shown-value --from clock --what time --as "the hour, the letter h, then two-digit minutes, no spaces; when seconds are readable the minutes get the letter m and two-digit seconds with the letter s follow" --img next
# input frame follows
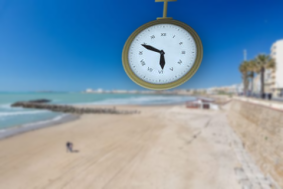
5h49
